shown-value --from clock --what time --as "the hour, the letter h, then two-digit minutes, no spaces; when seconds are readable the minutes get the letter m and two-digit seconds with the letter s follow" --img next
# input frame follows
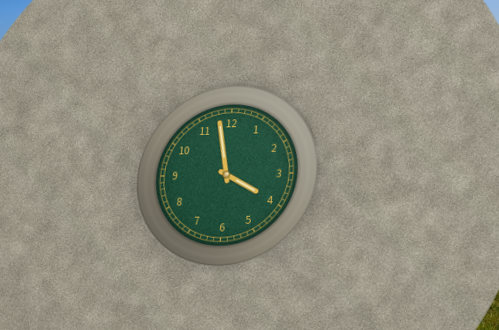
3h58
